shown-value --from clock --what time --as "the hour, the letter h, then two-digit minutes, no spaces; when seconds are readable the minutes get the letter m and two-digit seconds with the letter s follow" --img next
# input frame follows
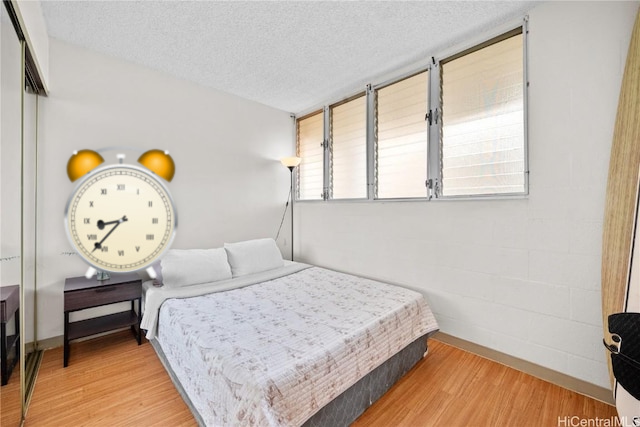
8h37
